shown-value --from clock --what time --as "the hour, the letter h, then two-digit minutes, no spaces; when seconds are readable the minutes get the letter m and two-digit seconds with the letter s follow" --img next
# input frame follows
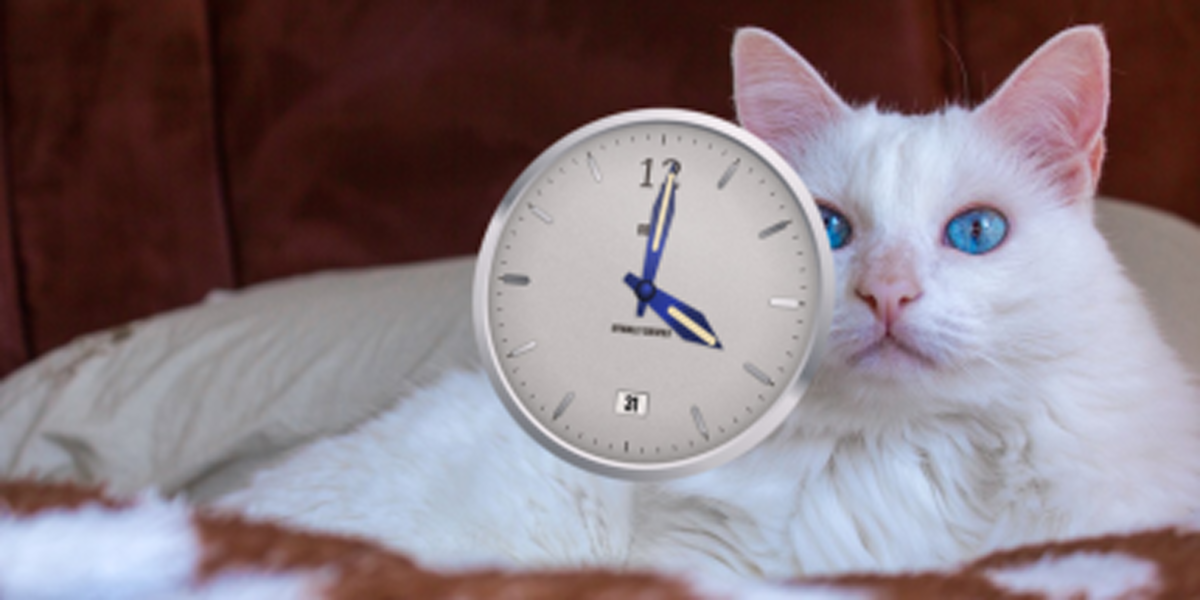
4h01
